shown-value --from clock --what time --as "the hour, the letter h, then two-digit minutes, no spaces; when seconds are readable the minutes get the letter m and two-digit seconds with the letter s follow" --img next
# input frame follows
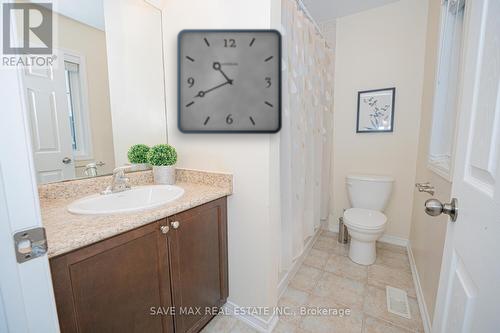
10h41
